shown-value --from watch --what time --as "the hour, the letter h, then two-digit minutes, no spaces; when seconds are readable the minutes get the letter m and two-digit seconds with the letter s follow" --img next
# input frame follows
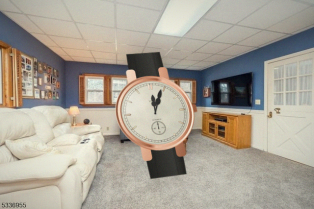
12h04
